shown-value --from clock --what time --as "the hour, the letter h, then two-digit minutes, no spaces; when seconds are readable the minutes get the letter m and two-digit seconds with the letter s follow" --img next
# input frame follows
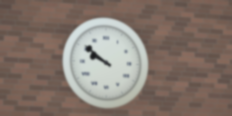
9h51
